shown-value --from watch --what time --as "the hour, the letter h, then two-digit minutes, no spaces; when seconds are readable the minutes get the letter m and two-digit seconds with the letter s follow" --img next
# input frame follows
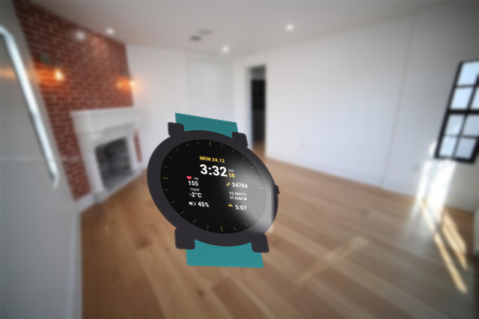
3h32
